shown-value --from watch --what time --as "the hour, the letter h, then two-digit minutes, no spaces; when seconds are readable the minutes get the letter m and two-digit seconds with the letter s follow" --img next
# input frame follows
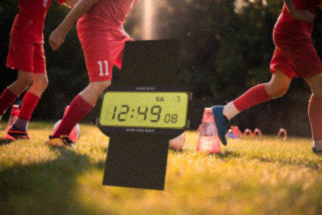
12h49
